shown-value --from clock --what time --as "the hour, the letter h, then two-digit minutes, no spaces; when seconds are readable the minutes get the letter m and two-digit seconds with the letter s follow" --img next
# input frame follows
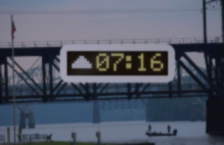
7h16
